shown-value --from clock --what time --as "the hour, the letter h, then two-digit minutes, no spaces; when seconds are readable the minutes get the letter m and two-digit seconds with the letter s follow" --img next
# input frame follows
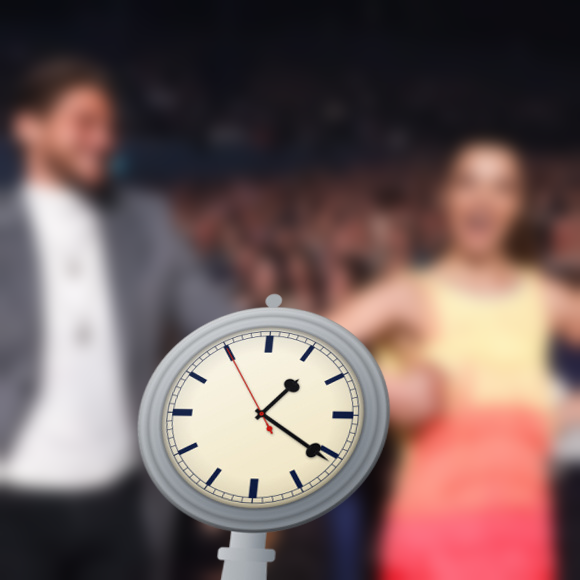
1h20m55s
